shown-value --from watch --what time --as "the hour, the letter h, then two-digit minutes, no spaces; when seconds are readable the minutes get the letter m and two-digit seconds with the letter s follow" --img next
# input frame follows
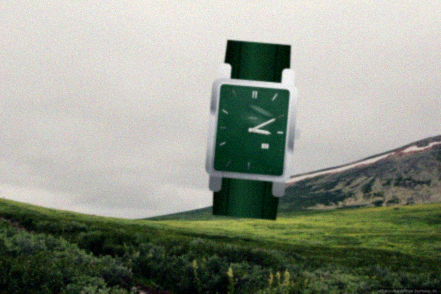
3h10
